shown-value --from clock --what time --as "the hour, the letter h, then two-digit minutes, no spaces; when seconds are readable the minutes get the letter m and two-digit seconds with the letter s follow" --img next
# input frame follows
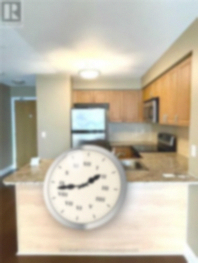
1h43
